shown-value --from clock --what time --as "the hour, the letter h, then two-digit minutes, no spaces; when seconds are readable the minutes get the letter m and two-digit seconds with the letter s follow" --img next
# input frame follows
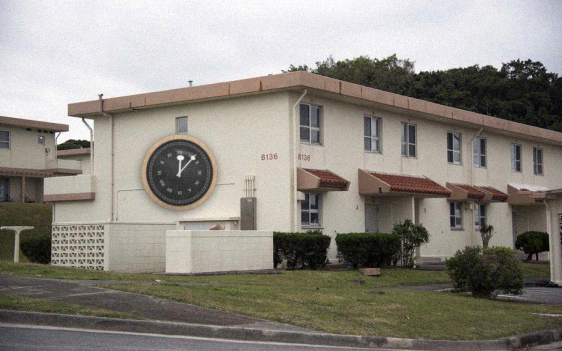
12h07
